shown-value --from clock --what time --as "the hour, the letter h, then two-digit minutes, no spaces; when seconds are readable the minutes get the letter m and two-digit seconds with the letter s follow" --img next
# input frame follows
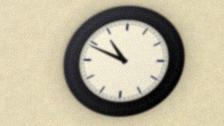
10h49
